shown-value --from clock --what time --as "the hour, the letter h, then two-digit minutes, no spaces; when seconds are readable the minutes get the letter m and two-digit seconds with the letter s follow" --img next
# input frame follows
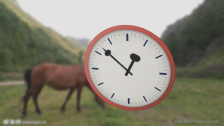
12h52
